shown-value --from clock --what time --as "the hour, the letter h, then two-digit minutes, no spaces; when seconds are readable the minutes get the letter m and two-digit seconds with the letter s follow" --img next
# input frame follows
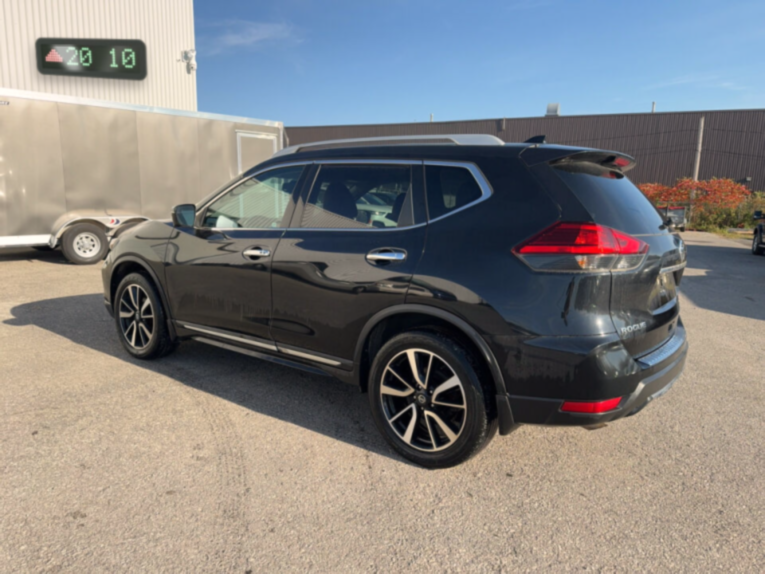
20h10
